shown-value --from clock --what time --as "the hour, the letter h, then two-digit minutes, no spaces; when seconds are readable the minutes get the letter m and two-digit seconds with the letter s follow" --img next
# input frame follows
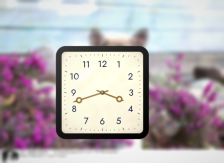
3h42
